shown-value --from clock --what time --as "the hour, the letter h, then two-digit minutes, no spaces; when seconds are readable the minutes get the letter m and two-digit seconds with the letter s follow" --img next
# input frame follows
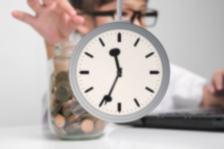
11h34
